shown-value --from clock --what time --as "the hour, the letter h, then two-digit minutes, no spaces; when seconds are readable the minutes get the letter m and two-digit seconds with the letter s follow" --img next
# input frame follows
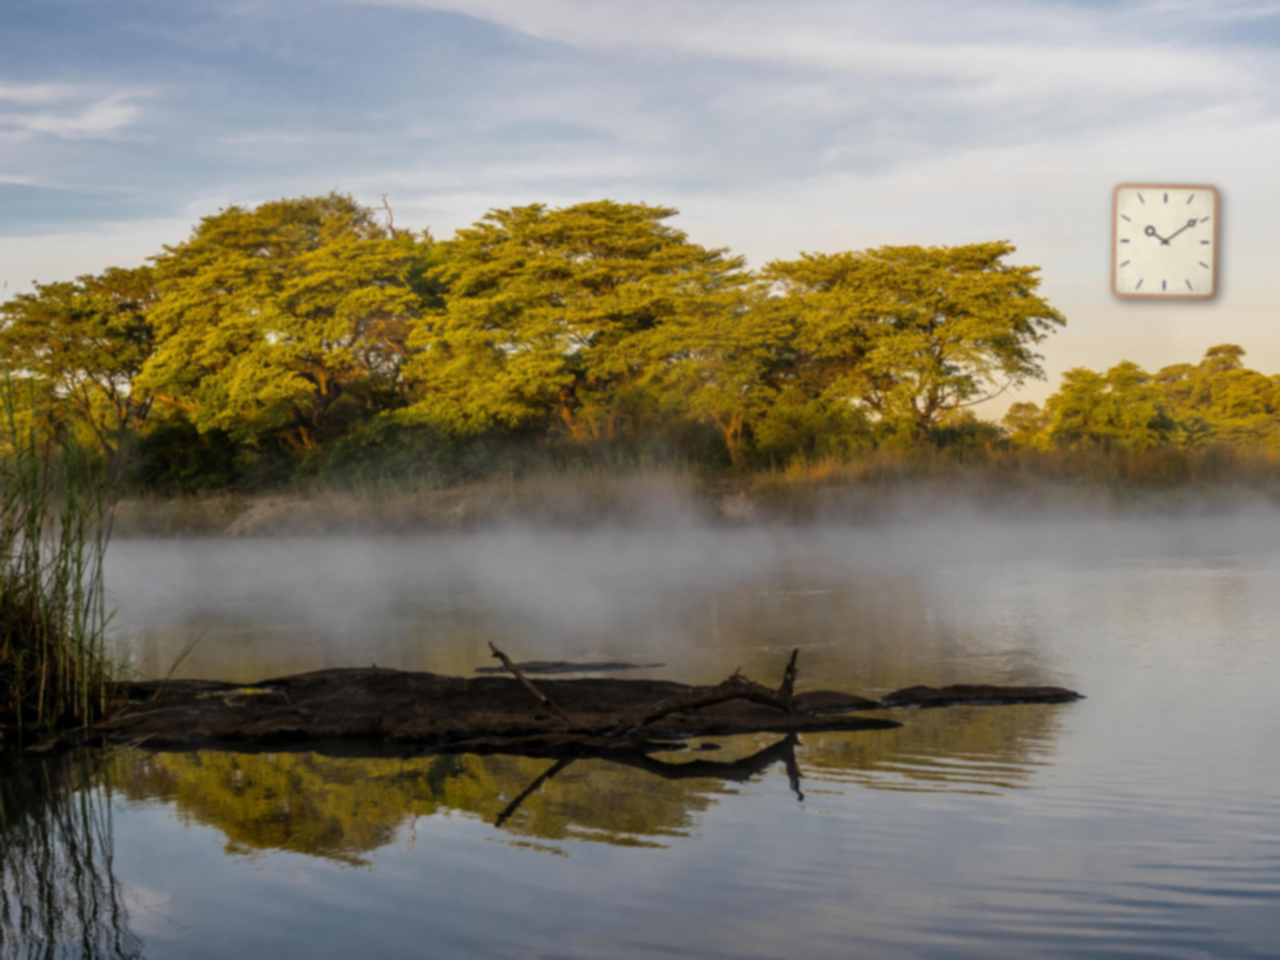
10h09
